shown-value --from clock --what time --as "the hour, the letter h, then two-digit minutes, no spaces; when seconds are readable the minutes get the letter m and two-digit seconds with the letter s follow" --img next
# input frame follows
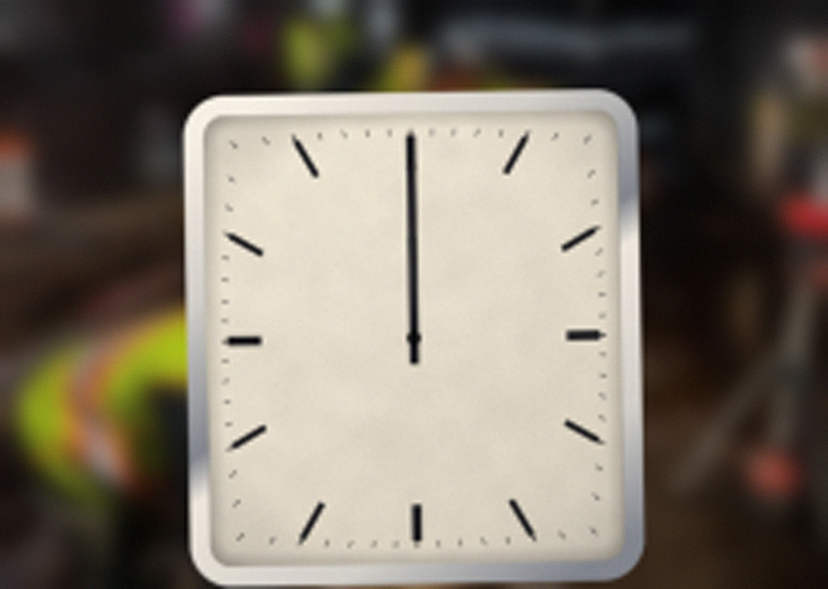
12h00
